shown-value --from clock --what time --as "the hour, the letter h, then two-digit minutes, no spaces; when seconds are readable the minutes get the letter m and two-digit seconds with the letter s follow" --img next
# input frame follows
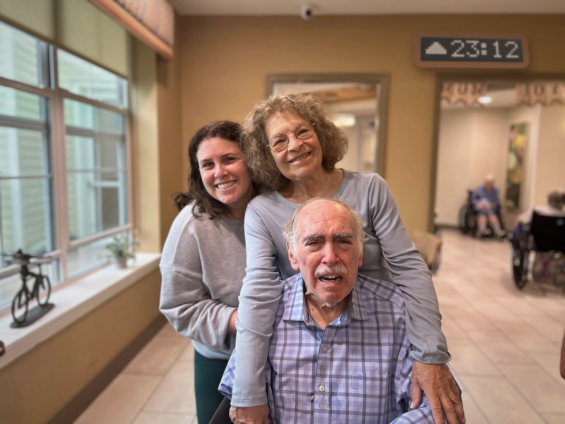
23h12
